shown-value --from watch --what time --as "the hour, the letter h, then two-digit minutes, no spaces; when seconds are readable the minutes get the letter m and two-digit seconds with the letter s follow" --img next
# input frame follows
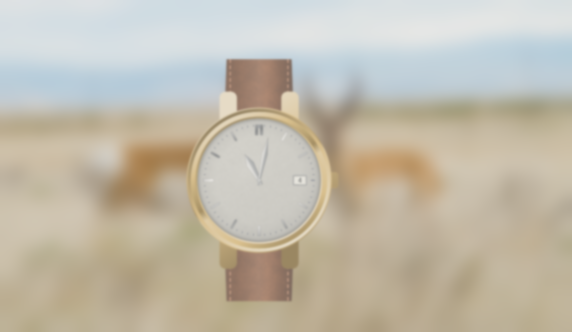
11h02
